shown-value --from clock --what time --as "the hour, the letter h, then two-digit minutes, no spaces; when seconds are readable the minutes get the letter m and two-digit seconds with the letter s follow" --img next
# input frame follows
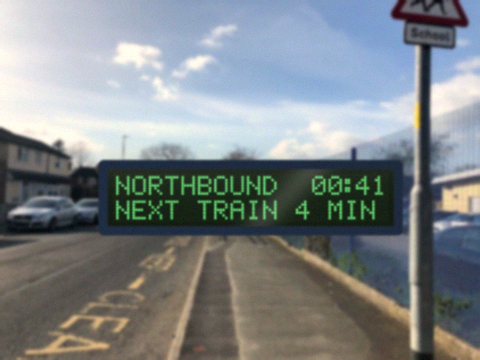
0h41
